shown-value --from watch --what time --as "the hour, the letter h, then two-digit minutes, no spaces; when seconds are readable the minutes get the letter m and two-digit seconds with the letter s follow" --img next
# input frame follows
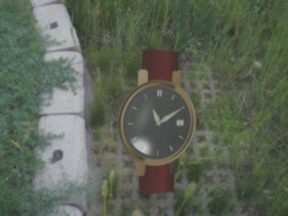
11h10
